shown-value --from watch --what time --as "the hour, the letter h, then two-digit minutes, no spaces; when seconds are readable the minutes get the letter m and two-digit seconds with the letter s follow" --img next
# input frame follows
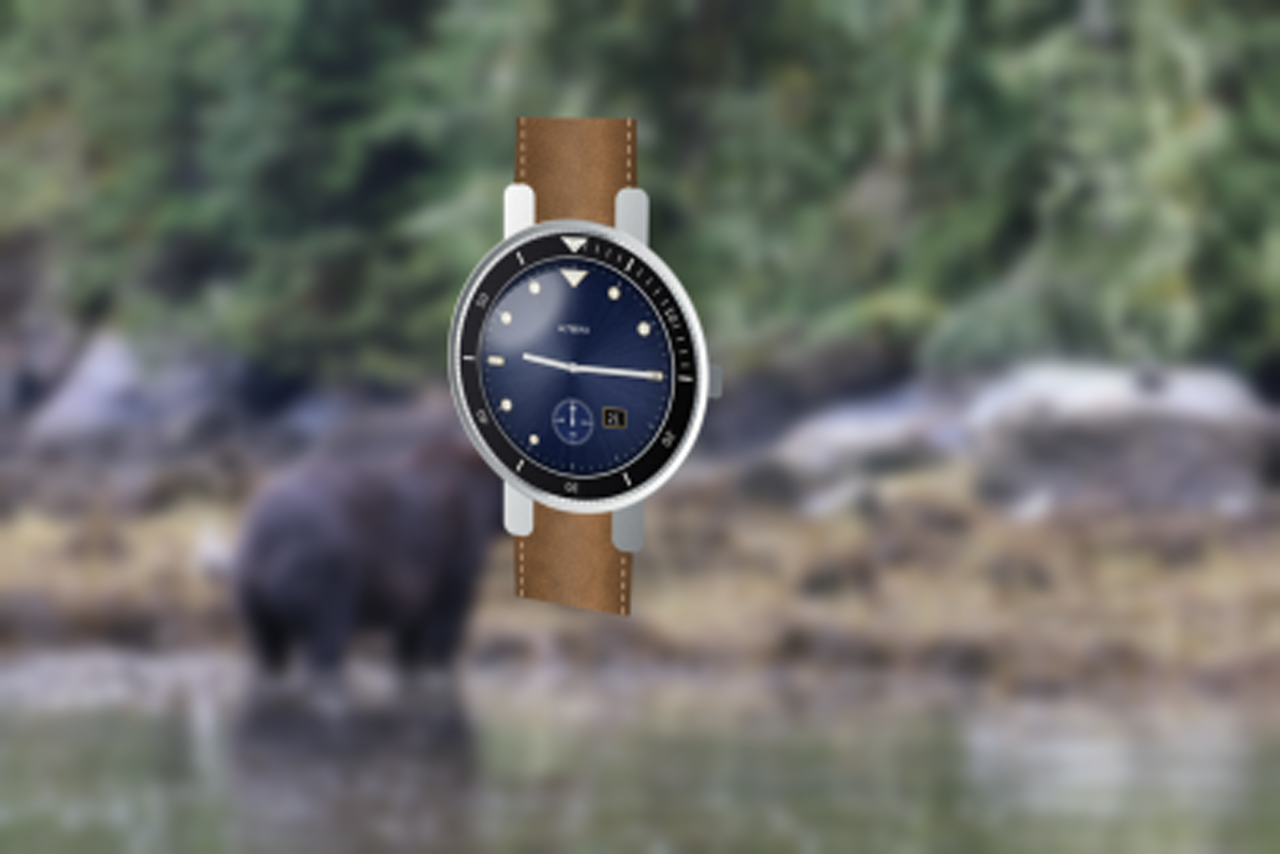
9h15
